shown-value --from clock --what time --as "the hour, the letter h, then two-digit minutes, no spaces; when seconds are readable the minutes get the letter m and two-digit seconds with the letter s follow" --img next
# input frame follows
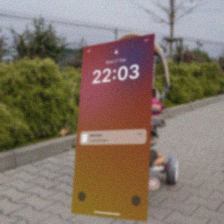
22h03
